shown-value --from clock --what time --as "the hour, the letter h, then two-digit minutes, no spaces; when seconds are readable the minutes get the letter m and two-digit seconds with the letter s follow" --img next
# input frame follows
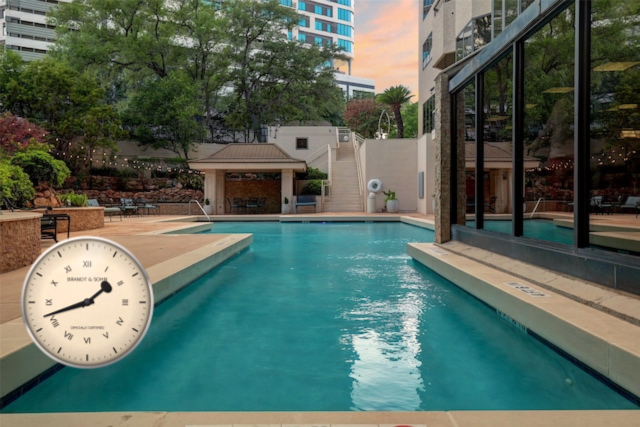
1h42
